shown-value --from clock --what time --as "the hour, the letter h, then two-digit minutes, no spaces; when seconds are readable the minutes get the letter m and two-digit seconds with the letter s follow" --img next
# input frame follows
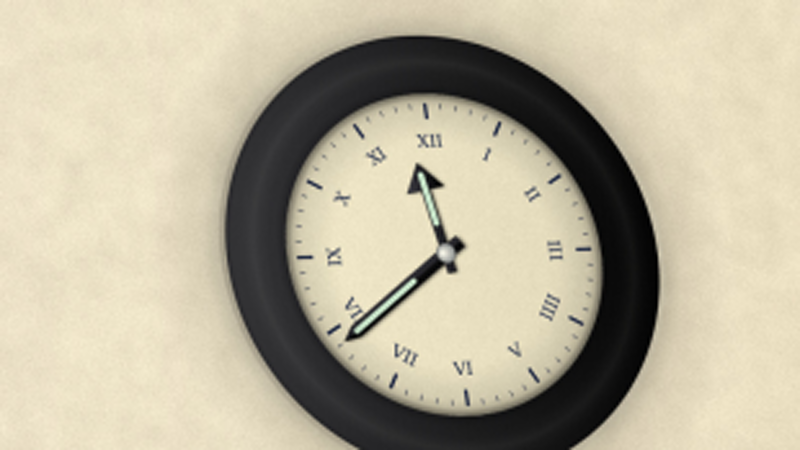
11h39
